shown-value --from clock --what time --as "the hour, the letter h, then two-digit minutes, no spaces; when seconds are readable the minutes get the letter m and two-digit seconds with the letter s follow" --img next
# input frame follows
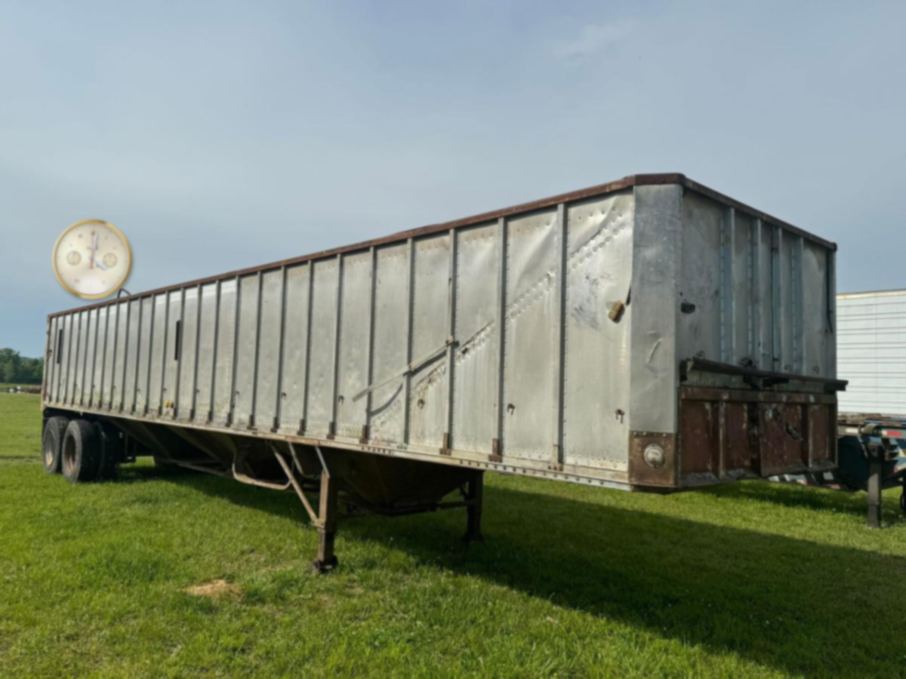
4h01
